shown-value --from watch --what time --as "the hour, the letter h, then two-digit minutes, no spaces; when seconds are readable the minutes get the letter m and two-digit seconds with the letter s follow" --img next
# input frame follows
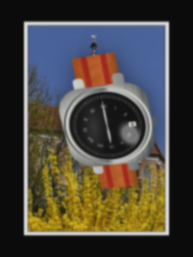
6h00
